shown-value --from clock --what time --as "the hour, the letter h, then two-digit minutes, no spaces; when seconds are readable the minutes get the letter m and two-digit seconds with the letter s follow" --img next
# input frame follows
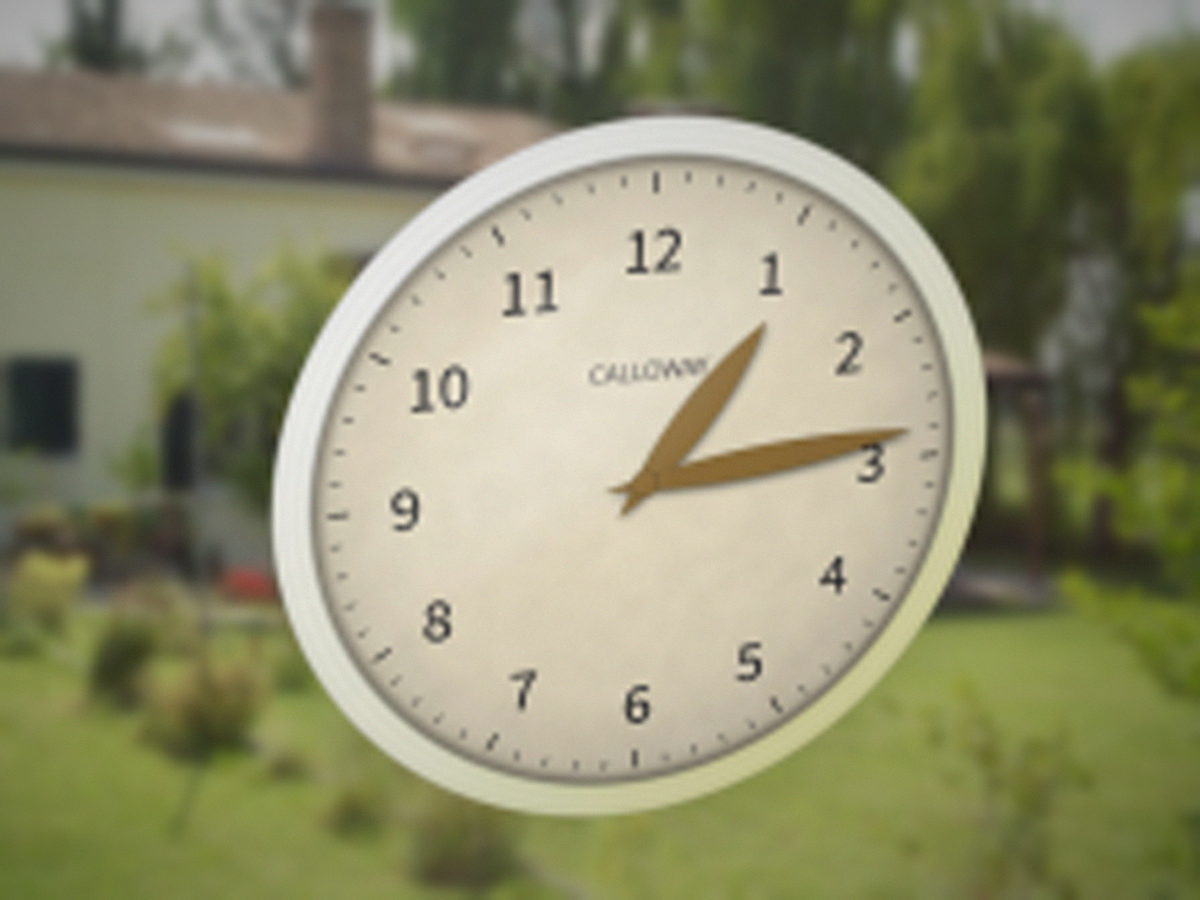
1h14
